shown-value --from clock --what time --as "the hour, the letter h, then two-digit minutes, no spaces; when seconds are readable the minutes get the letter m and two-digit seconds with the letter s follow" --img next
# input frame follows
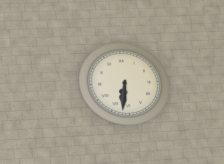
6h32
